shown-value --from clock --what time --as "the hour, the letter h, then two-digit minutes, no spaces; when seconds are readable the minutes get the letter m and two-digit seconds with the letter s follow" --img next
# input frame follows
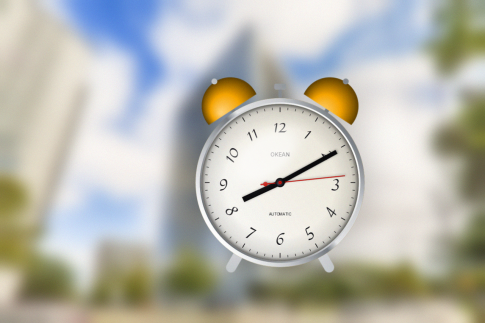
8h10m14s
